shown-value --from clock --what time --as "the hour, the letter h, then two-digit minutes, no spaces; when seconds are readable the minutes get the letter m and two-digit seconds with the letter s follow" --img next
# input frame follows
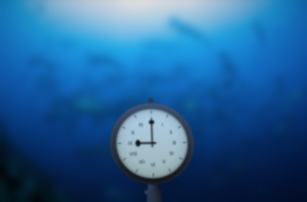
9h00
